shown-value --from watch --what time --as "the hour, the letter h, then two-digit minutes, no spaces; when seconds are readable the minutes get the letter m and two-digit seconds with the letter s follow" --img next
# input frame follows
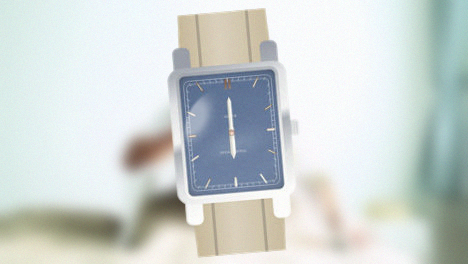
6h00
